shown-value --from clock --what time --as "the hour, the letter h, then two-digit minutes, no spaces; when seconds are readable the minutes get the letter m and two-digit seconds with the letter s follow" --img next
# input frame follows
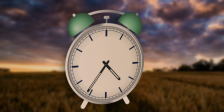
4h36
